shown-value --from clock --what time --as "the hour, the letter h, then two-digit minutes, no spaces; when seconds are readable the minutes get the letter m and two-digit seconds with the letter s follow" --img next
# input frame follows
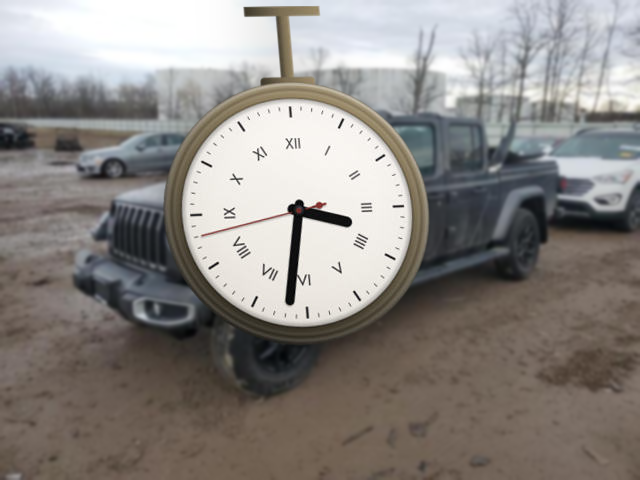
3h31m43s
